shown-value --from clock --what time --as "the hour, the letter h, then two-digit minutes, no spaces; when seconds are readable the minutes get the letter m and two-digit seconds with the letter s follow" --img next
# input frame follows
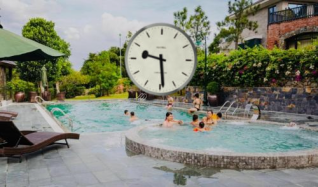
9h29
